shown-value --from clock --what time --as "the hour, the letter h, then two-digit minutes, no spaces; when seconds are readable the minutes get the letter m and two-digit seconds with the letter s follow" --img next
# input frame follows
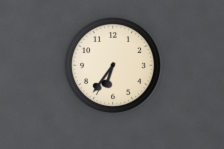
6h36
